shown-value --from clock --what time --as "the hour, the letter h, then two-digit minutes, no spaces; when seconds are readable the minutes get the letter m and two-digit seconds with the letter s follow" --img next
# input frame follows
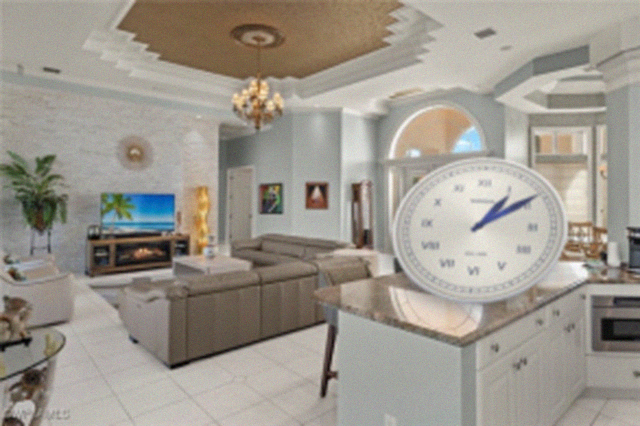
1h09
